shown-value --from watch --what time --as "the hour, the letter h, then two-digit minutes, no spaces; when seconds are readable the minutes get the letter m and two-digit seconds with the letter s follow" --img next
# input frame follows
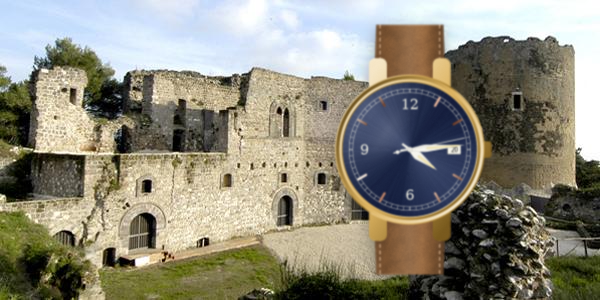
4h14m13s
